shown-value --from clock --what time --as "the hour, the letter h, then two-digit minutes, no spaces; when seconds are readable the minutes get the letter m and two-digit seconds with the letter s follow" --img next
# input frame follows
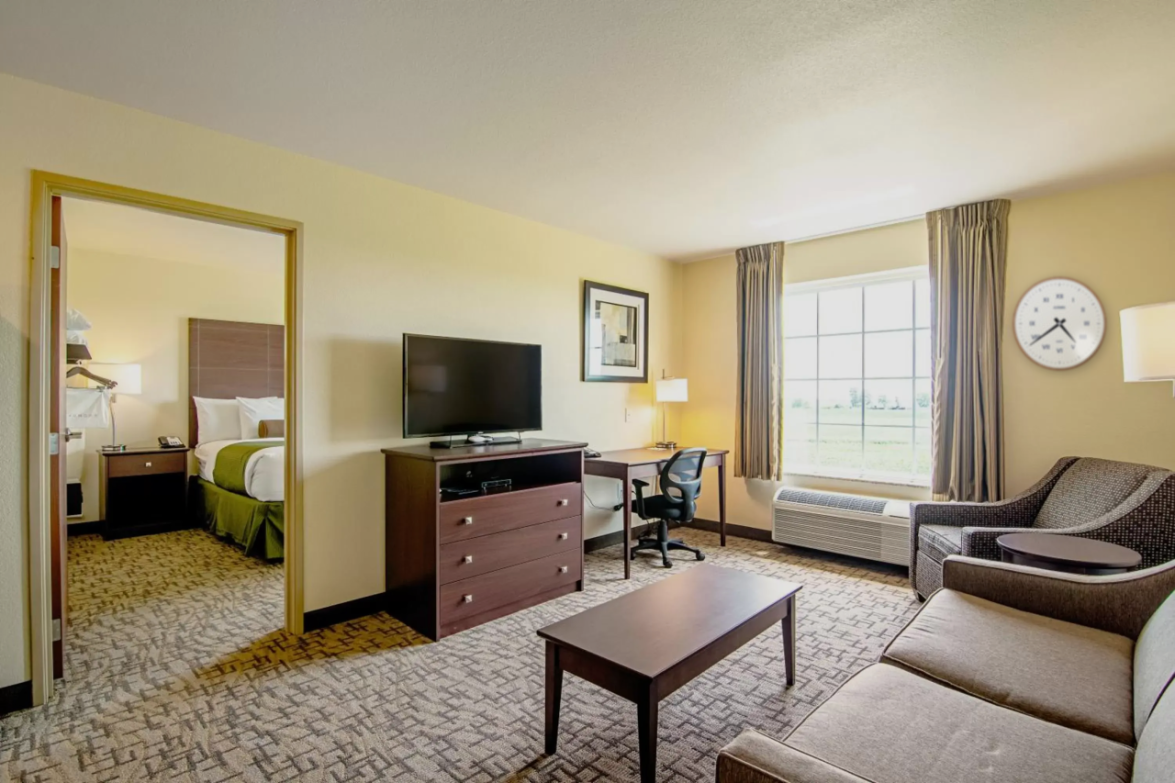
4h39
